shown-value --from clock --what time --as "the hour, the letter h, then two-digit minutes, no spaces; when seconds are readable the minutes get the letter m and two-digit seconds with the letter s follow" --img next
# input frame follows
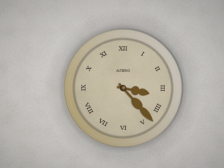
3h23
